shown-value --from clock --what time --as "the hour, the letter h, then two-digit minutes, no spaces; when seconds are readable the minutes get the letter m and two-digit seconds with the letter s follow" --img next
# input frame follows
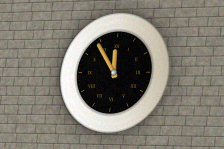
11h54
